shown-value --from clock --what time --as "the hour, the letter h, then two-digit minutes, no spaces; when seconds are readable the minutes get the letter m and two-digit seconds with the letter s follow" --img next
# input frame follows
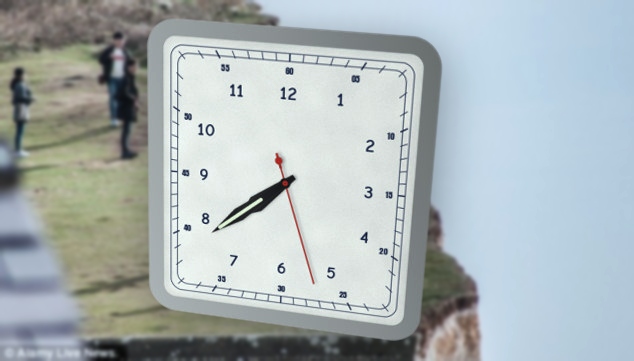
7h38m27s
